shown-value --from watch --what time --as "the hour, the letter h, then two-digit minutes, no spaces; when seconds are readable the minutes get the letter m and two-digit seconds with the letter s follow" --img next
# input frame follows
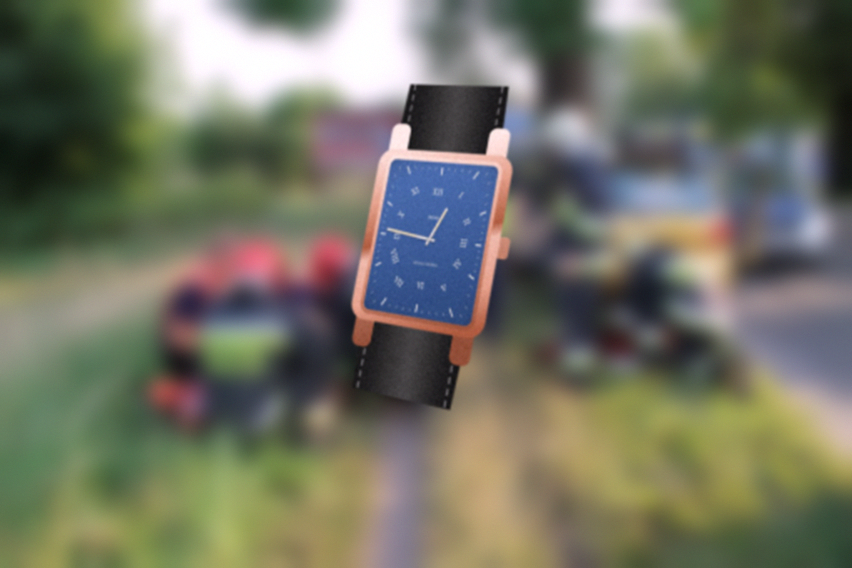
12h46
